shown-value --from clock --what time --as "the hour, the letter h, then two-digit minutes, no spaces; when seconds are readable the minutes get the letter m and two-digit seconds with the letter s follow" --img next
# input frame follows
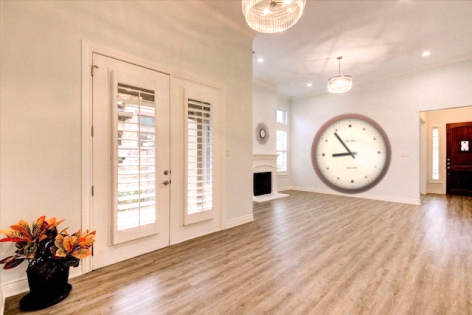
8h54
